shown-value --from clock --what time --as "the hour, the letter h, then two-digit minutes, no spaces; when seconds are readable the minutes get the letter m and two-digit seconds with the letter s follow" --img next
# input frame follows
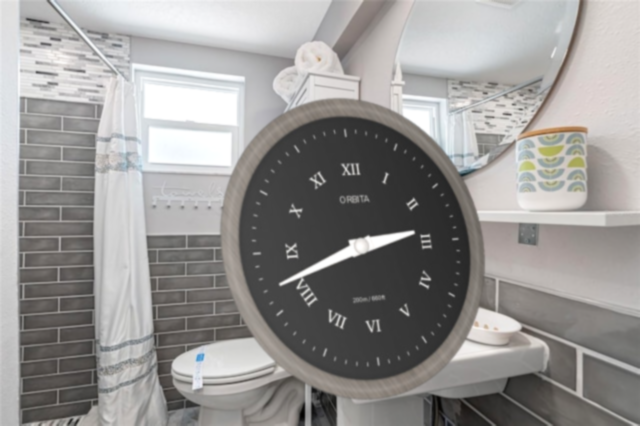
2h42
